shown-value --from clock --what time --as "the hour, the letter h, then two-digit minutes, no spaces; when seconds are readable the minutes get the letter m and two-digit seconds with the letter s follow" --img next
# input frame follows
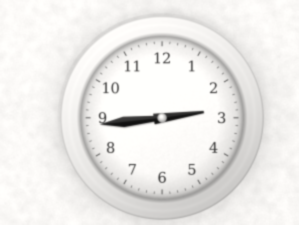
2h44
